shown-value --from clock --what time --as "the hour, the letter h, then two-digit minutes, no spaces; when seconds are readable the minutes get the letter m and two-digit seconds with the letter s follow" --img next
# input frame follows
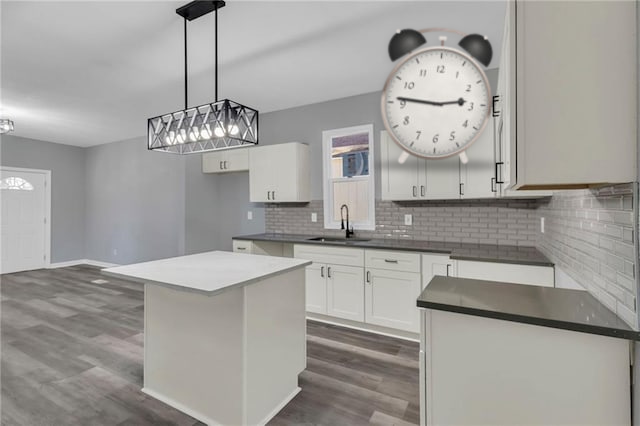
2h46
